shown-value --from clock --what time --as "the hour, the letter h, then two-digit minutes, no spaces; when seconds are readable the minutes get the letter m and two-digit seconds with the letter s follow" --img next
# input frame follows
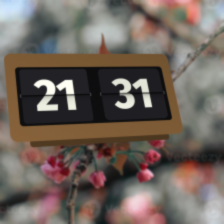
21h31
